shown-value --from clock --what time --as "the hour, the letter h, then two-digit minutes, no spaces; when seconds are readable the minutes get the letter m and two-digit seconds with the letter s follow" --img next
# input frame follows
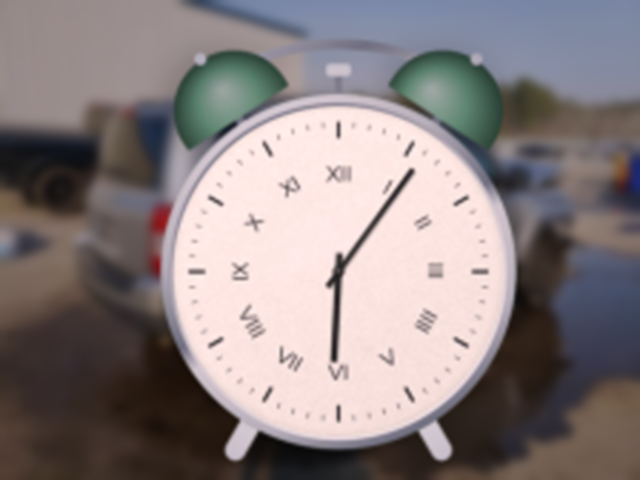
6h06
